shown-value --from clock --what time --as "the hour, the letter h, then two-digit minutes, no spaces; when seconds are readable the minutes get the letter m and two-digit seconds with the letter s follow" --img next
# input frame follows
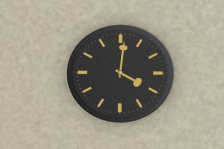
4h01
